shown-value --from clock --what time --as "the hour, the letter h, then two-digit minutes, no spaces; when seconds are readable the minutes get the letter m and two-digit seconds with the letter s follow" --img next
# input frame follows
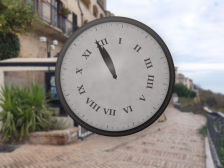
11h59
